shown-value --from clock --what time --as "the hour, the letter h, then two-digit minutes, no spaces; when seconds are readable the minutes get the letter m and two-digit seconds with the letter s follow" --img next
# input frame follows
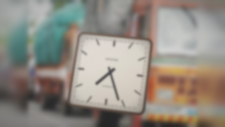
7h26
